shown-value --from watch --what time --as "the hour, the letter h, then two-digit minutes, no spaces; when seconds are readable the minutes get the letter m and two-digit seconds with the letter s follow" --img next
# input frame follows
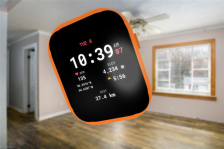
10h39
